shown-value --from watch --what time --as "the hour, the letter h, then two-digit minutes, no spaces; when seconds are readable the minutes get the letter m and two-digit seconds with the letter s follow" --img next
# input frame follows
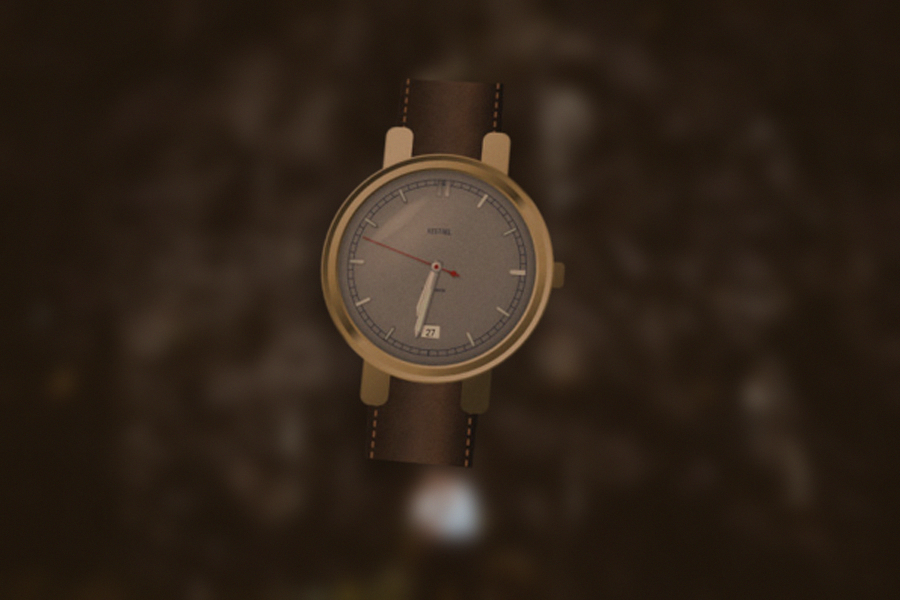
6h31m48s
